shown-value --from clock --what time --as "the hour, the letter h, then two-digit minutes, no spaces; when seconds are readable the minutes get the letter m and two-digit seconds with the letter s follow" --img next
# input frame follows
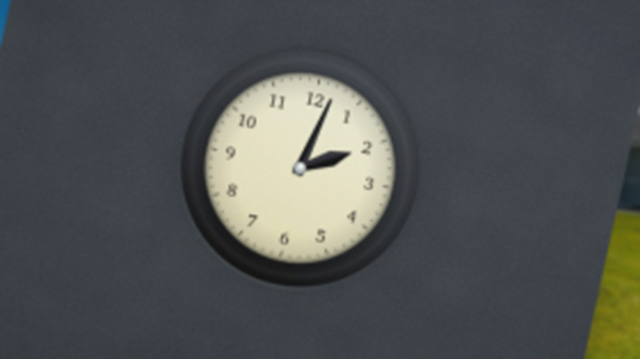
2h02
